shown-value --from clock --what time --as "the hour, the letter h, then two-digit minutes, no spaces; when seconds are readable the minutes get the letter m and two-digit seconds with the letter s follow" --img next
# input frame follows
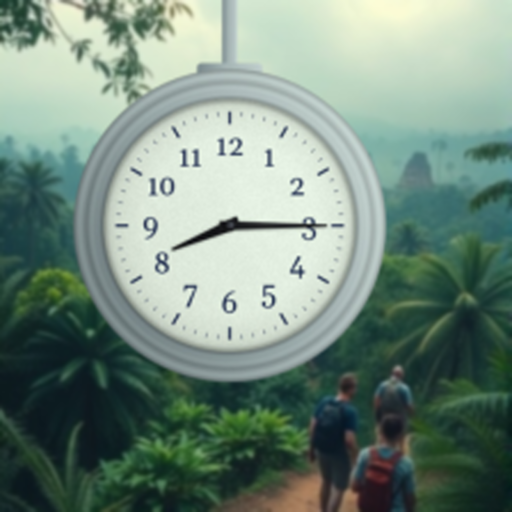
8h15
